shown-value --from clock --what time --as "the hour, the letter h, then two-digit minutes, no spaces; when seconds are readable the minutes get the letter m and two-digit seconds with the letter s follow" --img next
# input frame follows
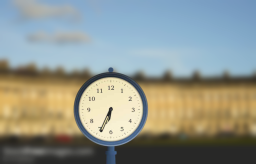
6h34
